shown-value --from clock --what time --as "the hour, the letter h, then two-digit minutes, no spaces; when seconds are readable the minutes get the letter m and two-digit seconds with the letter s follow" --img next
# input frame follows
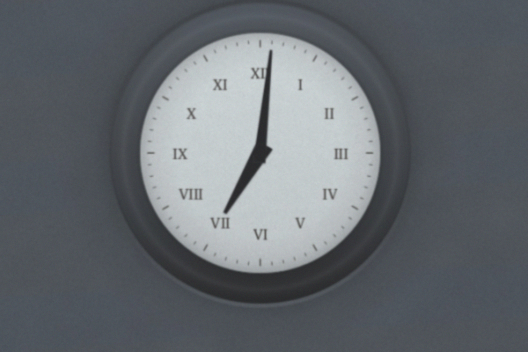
7h01
